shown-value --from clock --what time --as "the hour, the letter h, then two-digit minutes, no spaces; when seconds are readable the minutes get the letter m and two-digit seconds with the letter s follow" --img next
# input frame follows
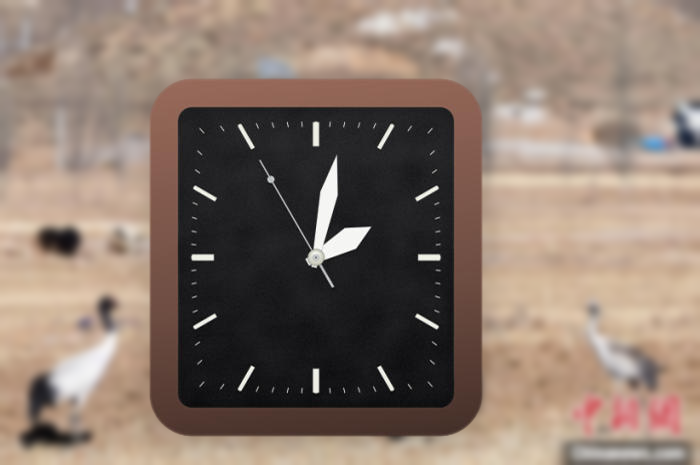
2h01m55s
